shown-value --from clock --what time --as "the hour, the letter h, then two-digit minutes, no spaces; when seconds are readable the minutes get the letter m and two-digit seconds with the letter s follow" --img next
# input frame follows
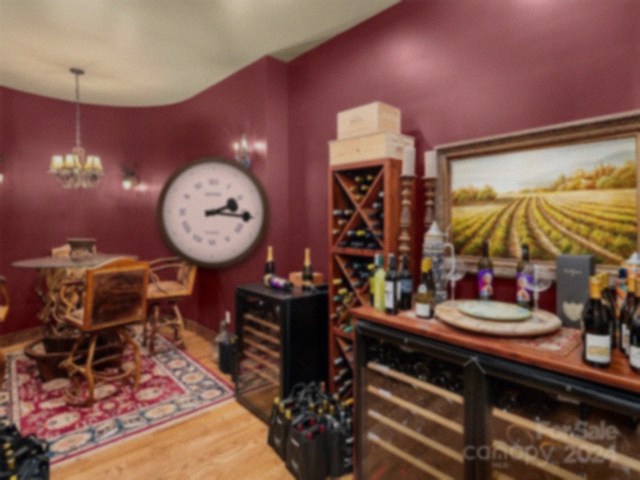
2h16
